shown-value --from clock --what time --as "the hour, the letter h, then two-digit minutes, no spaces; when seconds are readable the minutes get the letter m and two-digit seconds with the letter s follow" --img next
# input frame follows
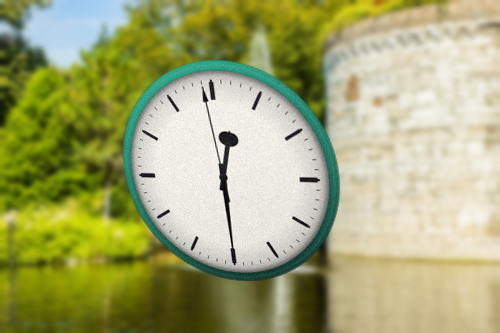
12h29m59s
